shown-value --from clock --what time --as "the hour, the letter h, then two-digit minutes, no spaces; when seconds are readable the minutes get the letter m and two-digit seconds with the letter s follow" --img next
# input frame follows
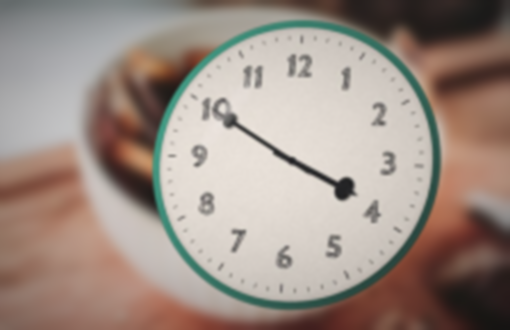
3h50
